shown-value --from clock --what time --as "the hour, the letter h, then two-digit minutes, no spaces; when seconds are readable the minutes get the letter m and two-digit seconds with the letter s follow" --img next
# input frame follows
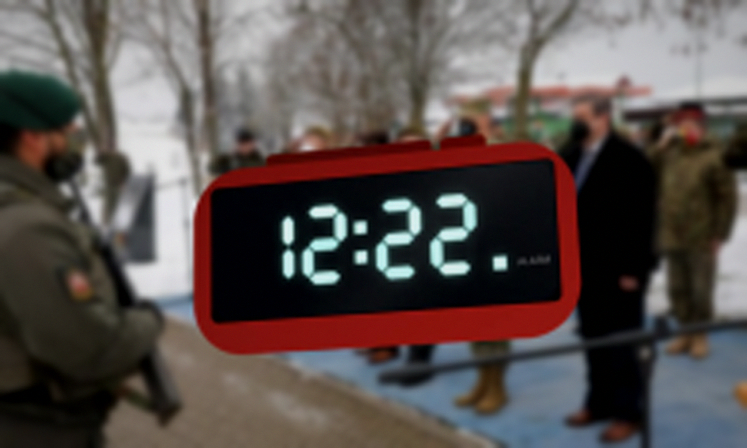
12h22
